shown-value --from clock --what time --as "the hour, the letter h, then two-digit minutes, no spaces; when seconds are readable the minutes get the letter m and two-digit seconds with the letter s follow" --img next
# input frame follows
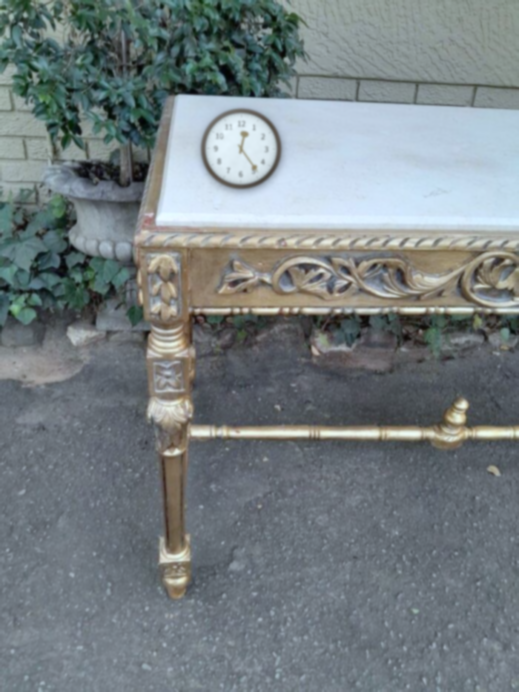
12h24
